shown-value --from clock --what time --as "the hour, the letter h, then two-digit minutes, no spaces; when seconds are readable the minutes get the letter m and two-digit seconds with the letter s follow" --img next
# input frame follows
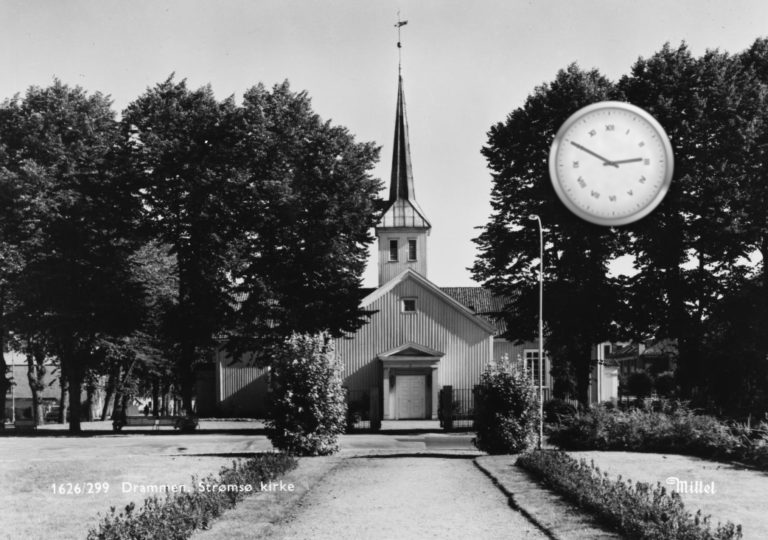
2h50
